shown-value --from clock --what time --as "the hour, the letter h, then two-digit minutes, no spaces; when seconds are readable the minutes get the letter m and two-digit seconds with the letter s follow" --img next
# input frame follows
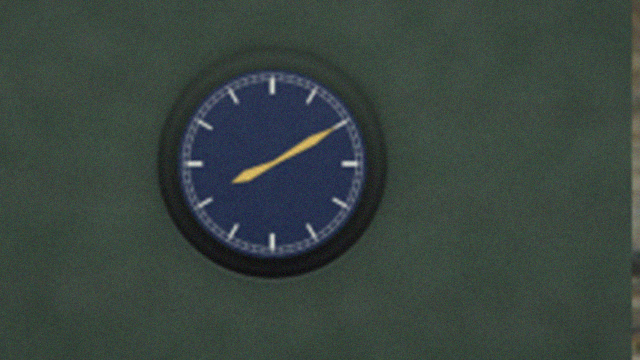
8h10
